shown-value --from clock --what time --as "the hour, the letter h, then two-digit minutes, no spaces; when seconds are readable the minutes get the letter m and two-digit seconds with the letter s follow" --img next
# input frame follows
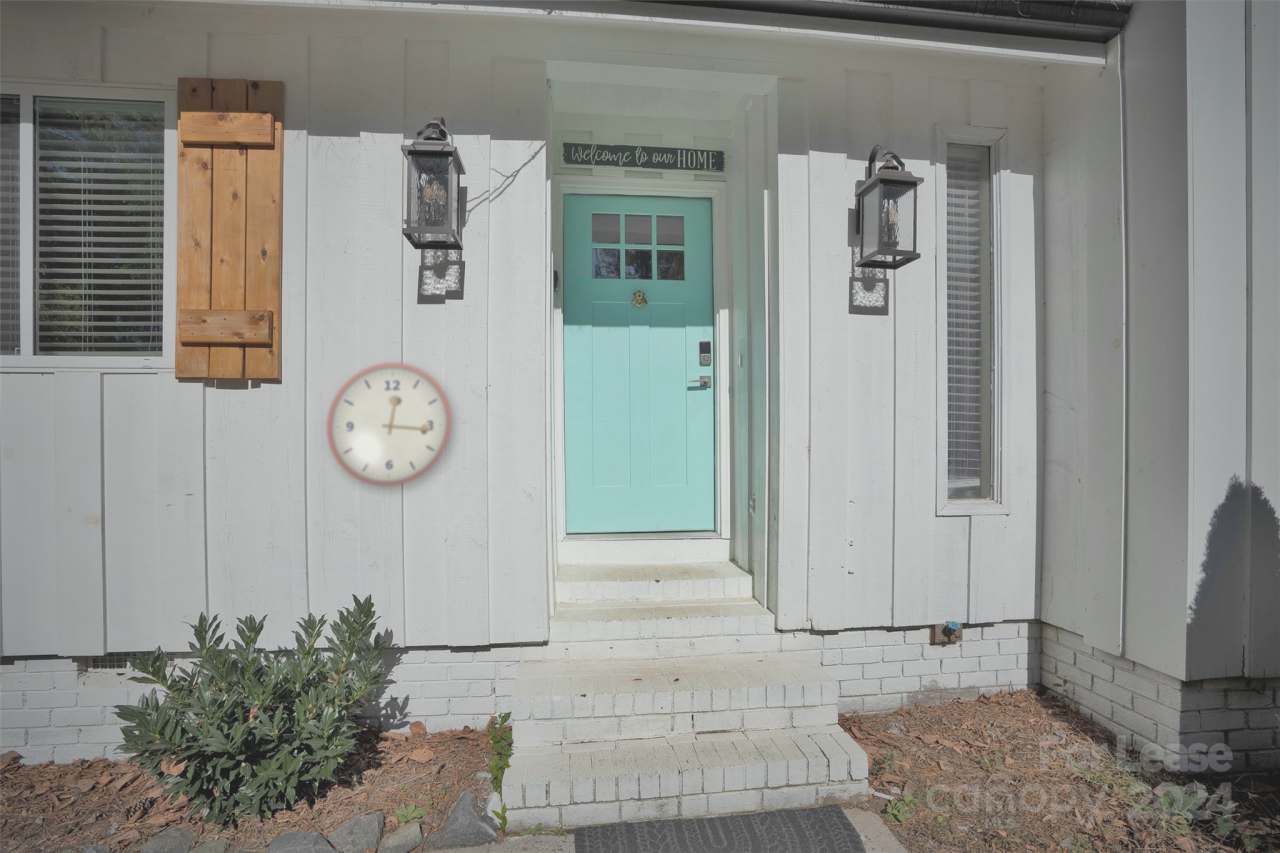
12h16
